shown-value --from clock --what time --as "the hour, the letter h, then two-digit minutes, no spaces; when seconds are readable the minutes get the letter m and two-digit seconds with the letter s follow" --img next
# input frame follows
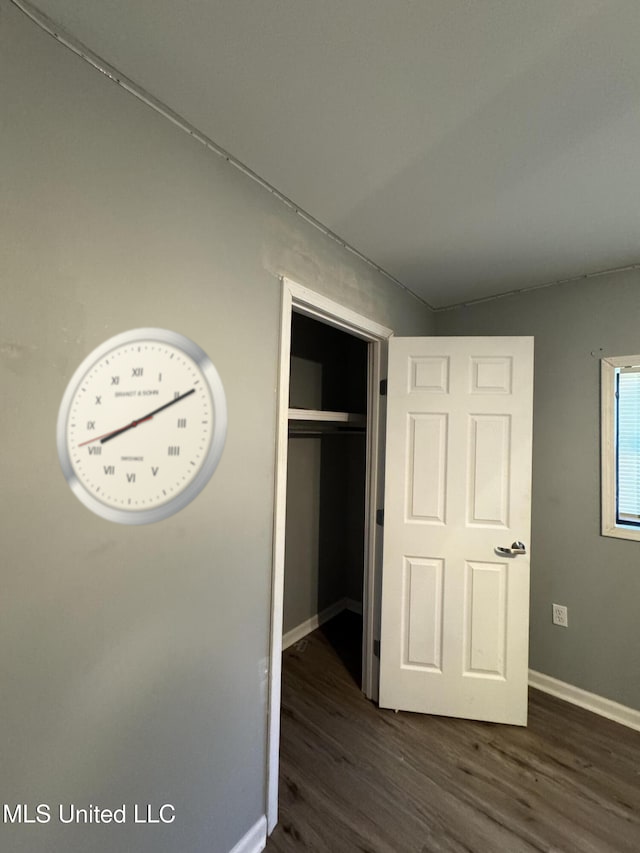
8h10m42s
